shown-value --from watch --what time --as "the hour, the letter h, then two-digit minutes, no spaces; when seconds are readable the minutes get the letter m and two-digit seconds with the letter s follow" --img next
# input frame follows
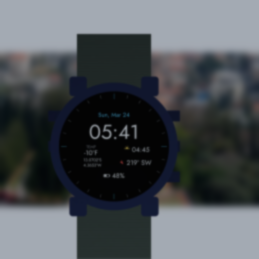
5h41
